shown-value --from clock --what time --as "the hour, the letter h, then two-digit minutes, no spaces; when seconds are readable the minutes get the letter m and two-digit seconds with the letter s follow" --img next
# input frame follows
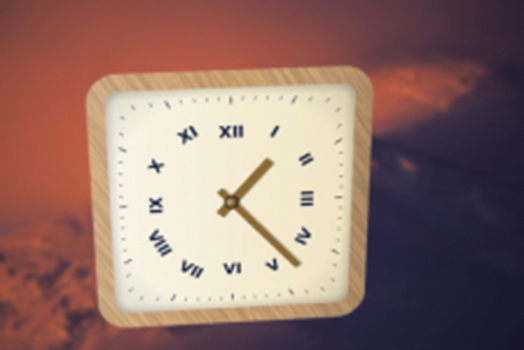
1h23
